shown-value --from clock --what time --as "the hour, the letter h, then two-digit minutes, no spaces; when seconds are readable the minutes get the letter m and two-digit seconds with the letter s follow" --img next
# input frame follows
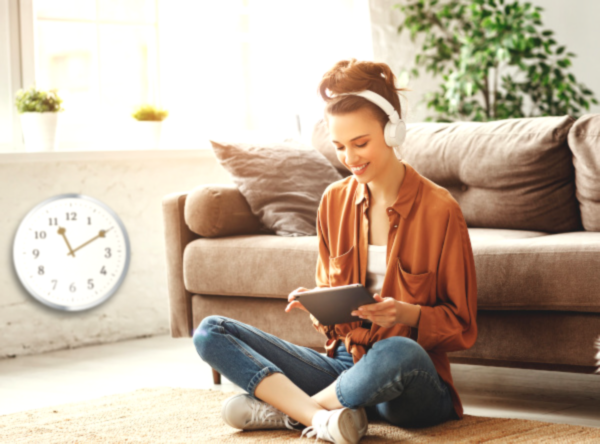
11h10
